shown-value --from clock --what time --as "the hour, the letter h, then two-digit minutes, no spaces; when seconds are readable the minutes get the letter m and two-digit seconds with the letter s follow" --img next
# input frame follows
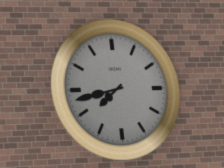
7h43
